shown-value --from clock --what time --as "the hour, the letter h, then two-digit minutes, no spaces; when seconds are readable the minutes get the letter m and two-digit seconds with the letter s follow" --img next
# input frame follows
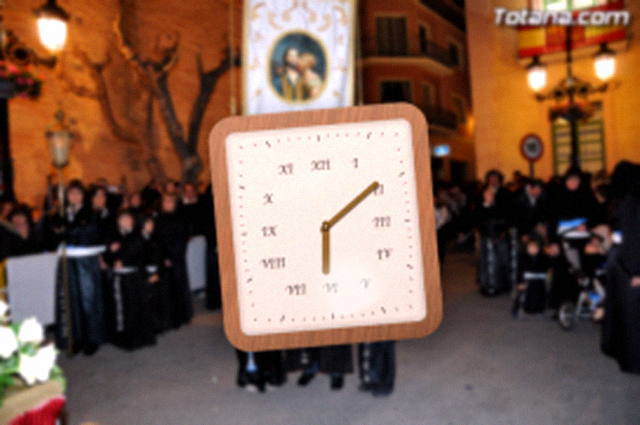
6h09
